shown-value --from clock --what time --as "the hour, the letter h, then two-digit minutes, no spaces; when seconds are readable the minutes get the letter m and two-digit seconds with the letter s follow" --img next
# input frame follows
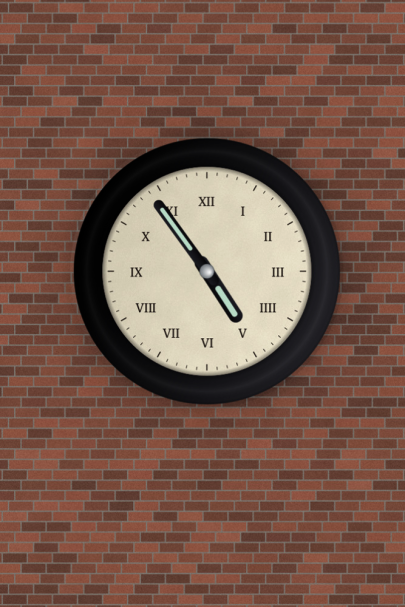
4h54
